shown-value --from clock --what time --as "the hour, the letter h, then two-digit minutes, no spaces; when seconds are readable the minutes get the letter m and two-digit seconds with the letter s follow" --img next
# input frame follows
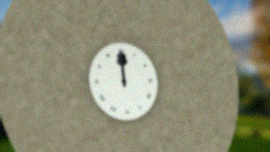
12h00
